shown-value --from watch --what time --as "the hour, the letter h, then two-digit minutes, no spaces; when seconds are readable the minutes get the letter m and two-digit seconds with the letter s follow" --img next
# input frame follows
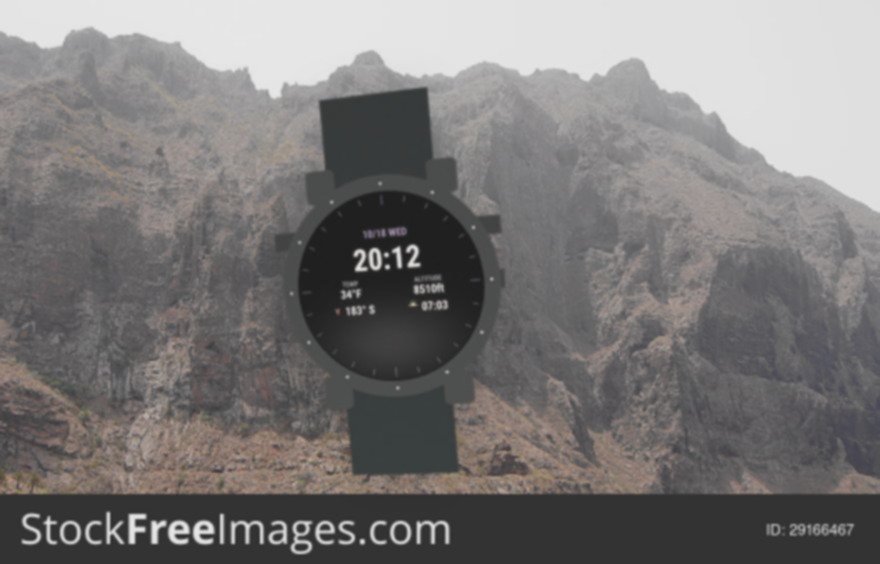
20h12
